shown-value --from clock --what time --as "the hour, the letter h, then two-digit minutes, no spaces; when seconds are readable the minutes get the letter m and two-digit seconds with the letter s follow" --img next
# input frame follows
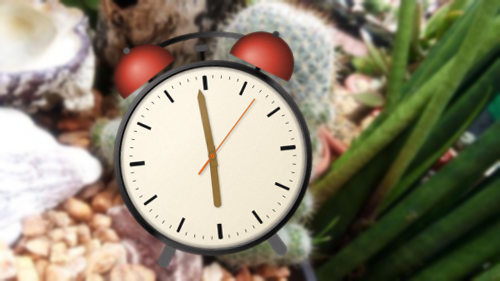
5h59m07s
